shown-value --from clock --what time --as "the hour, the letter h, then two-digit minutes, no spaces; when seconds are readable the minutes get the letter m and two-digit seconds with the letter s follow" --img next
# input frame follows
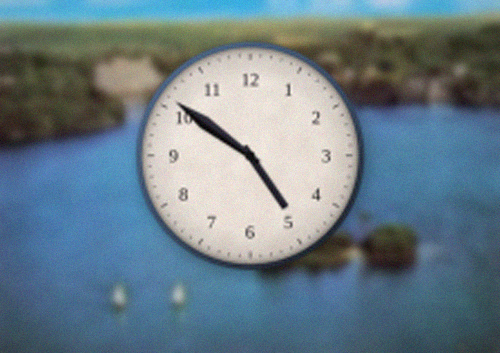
4h51
